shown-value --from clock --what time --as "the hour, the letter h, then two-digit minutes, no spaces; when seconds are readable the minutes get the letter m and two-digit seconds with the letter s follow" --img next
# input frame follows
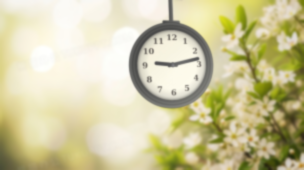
9h13
